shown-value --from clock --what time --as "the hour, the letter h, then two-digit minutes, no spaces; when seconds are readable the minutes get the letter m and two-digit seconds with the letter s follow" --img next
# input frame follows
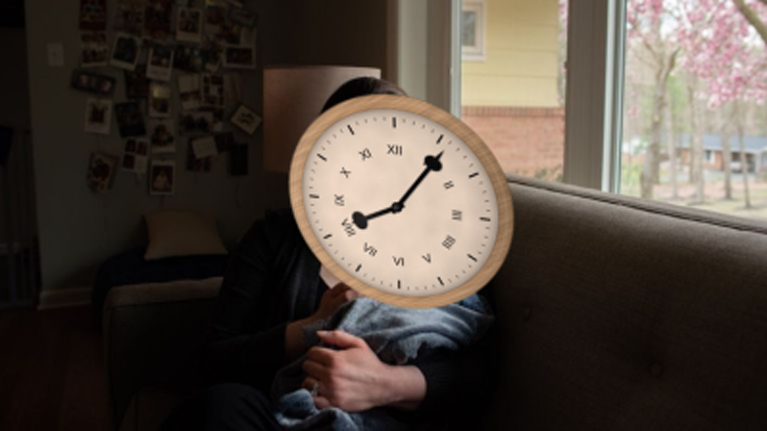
8h06
